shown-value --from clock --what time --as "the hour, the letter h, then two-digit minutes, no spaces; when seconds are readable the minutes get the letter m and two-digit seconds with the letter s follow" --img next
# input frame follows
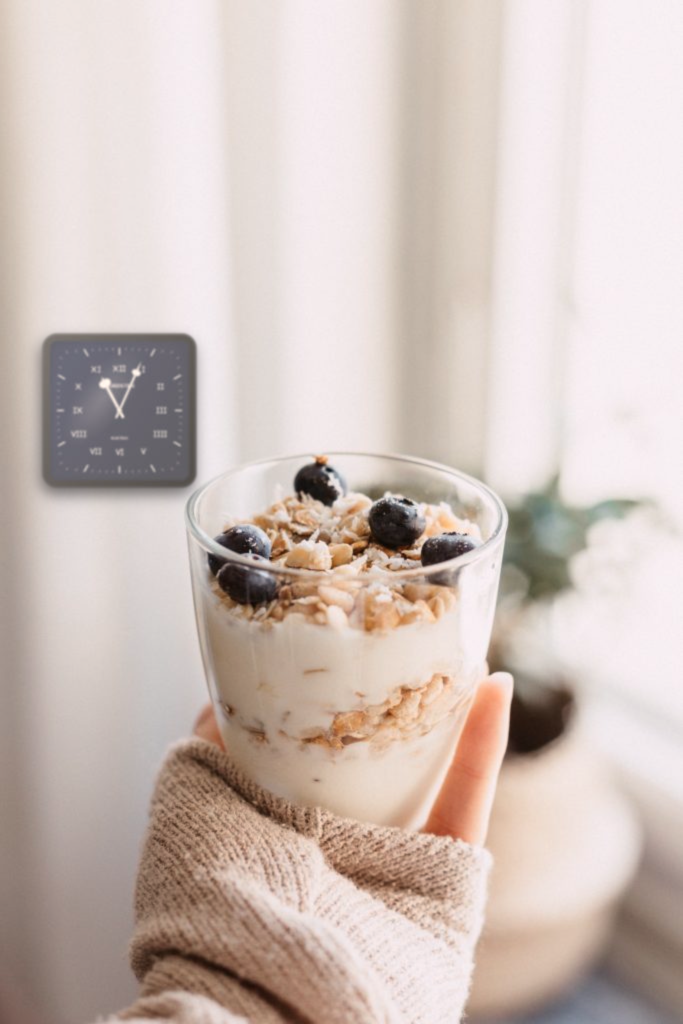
11h04
